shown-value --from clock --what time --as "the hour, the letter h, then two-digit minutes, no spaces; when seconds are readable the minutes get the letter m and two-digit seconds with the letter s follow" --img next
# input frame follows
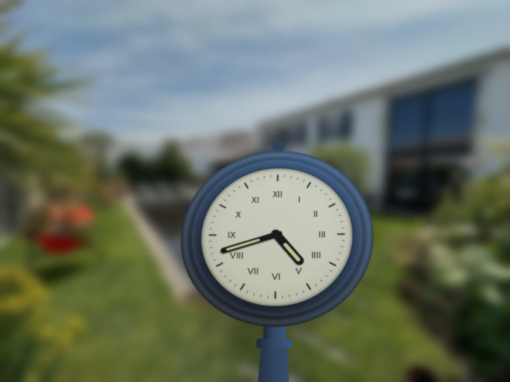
4h42
